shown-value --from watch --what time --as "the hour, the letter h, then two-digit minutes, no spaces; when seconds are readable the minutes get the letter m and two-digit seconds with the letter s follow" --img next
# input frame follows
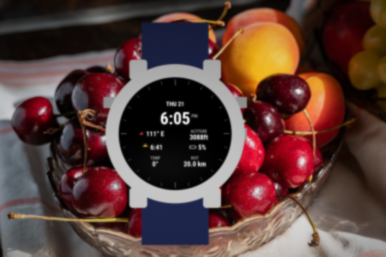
6h05
